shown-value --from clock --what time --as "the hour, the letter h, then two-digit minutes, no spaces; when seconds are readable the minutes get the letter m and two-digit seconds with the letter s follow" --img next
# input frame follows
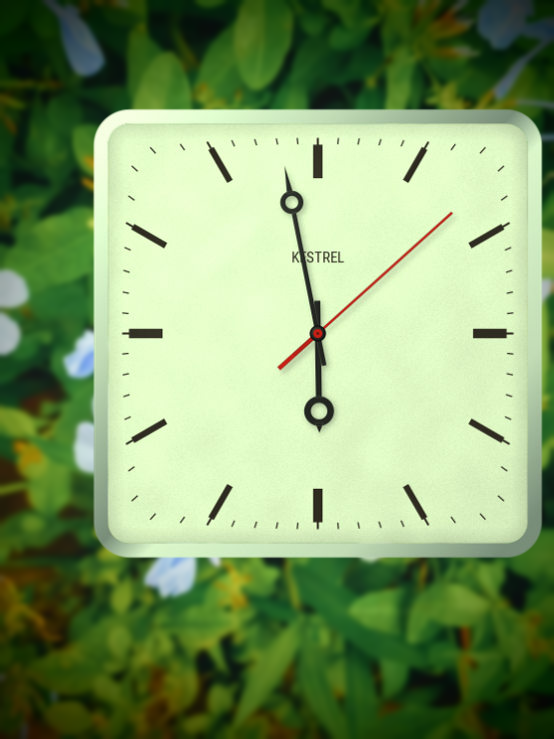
5h58m08s
